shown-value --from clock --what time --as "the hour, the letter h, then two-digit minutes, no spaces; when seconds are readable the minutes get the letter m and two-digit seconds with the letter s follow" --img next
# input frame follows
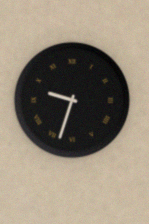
9h33
